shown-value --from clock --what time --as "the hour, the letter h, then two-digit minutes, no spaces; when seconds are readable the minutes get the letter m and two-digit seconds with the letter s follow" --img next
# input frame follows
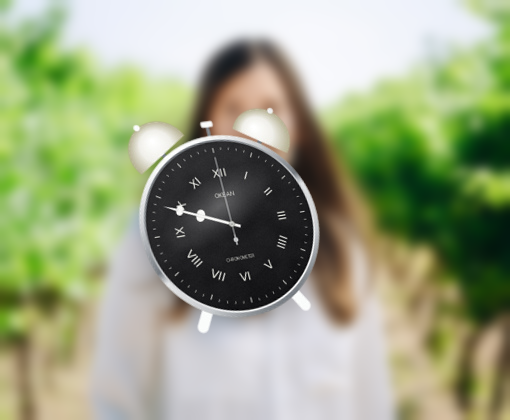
9h49m00s
